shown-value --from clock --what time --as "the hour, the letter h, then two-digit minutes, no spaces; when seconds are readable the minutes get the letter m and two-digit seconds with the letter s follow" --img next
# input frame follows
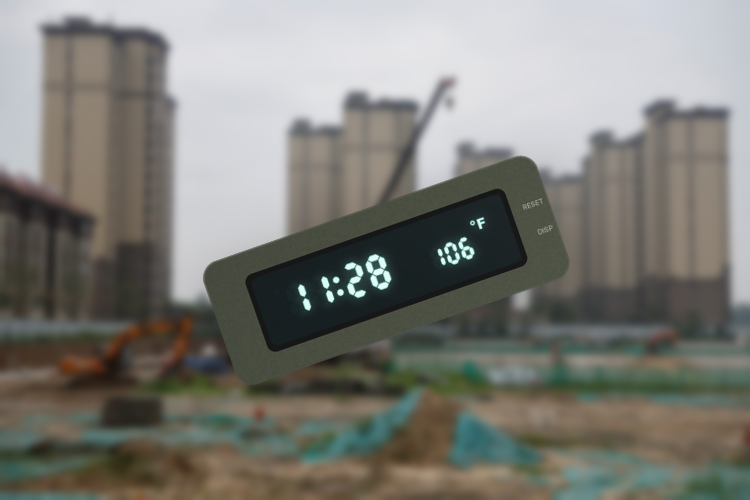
11h28
